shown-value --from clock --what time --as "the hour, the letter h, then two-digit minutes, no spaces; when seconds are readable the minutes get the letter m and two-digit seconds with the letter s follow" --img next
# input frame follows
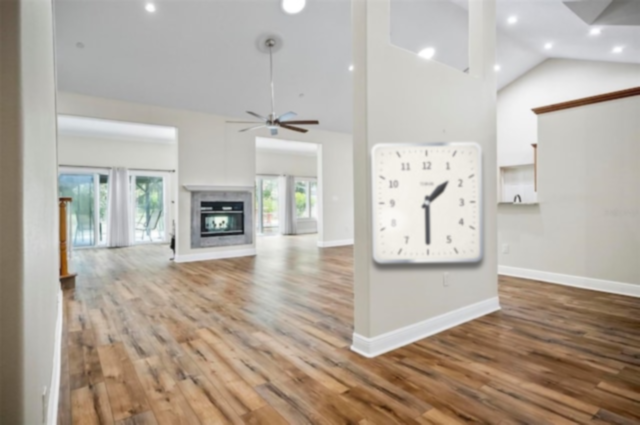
1h30
